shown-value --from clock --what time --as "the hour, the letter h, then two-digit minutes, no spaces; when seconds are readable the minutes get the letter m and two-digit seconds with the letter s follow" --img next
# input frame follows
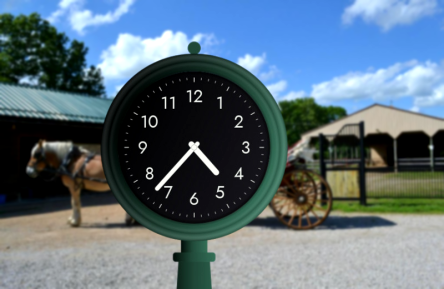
4h37
